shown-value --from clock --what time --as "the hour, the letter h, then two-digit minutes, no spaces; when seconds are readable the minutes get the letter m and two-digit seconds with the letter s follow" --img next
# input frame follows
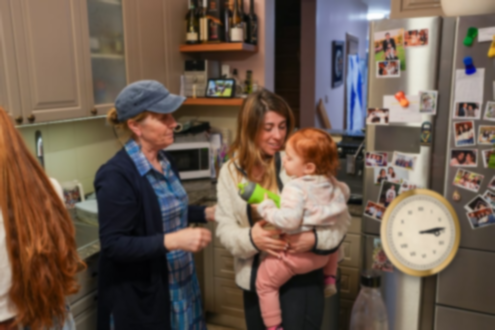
3h14
